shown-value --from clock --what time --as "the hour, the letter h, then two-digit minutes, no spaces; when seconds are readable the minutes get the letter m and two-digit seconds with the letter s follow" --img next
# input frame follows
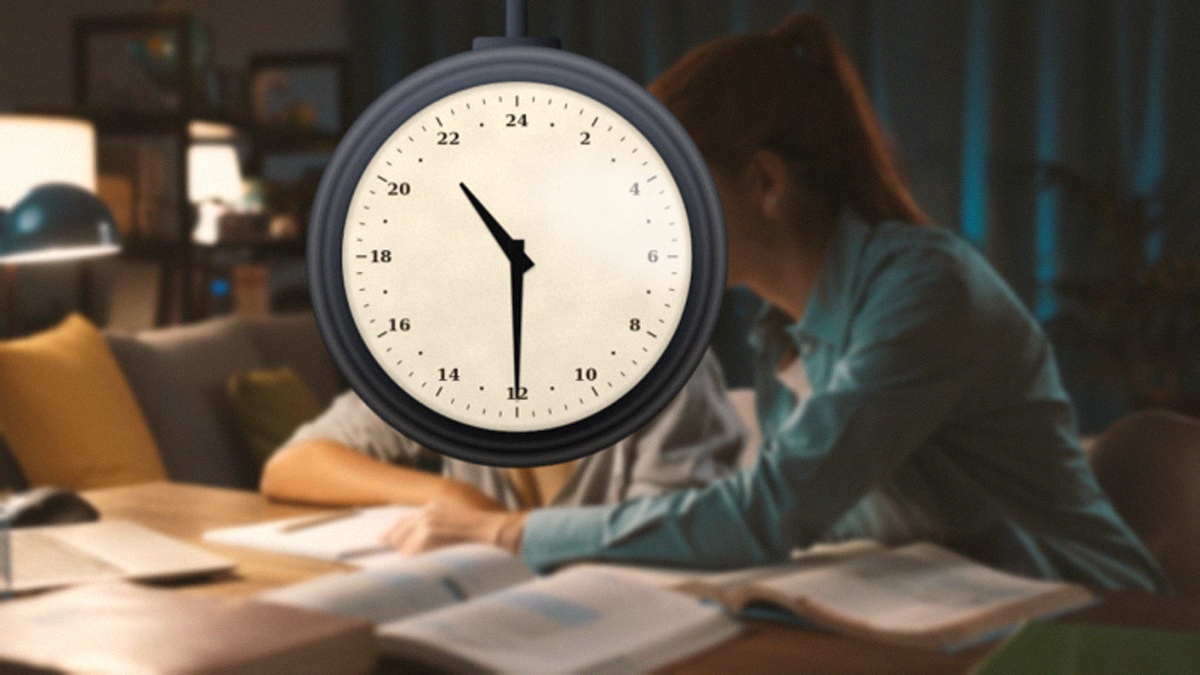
21h30
